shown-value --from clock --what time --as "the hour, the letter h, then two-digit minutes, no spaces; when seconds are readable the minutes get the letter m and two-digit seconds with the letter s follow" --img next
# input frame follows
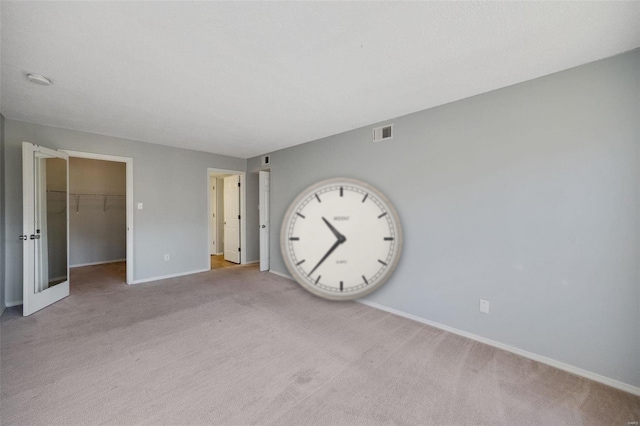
10h37
